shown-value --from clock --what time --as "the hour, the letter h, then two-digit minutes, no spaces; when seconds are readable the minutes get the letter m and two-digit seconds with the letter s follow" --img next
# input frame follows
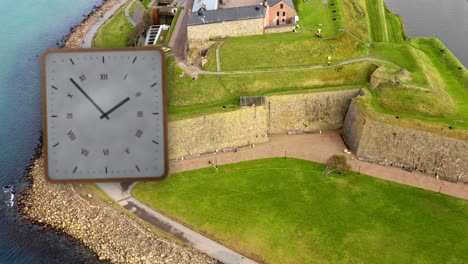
1h53
